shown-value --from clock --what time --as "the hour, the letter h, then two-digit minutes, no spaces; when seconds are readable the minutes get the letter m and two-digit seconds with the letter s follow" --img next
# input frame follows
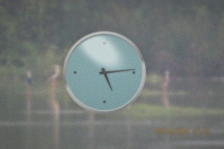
5h14
